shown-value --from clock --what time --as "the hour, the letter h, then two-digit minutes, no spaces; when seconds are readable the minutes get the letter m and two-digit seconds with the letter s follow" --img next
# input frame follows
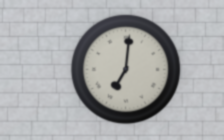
7h01
